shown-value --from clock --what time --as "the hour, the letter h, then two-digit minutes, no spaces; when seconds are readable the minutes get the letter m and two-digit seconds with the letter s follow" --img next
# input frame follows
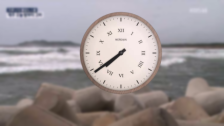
7h39
